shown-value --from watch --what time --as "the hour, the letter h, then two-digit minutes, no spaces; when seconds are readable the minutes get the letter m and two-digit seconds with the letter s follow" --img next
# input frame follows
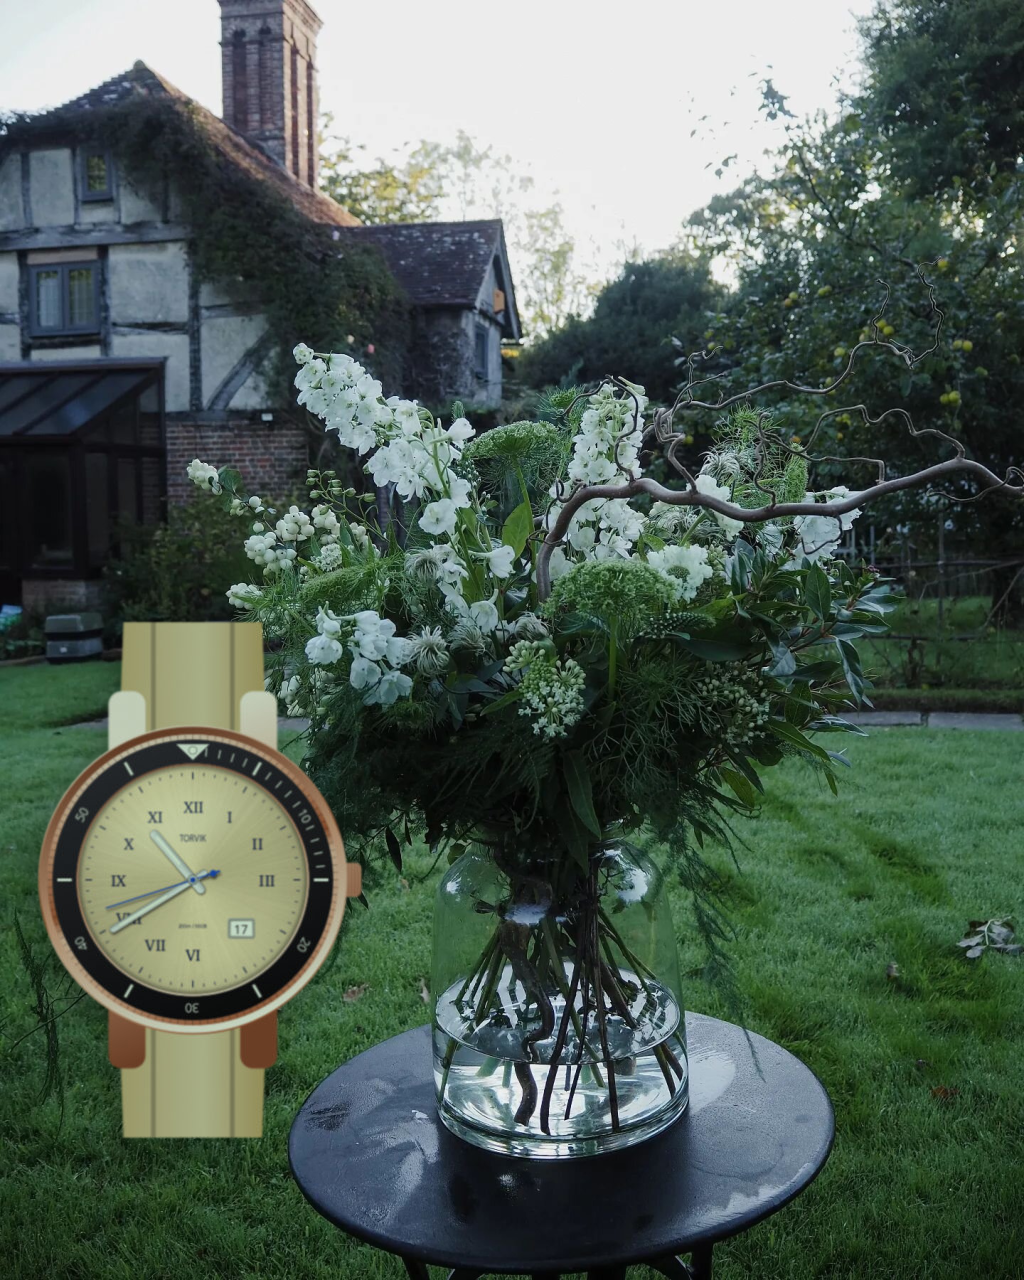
10h39m42s
